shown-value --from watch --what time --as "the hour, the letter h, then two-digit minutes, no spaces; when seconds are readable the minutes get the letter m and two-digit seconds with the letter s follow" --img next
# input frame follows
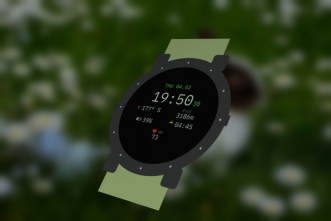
19h50
